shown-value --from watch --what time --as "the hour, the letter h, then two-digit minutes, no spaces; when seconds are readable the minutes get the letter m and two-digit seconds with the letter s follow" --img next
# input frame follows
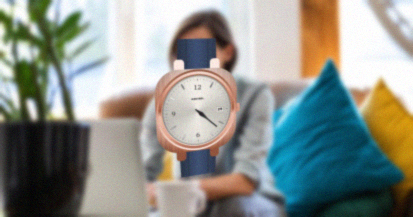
4h22
